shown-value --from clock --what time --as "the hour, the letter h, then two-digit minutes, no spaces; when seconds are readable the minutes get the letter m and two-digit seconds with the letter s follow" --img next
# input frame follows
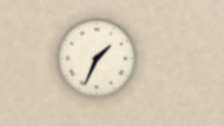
1h34
